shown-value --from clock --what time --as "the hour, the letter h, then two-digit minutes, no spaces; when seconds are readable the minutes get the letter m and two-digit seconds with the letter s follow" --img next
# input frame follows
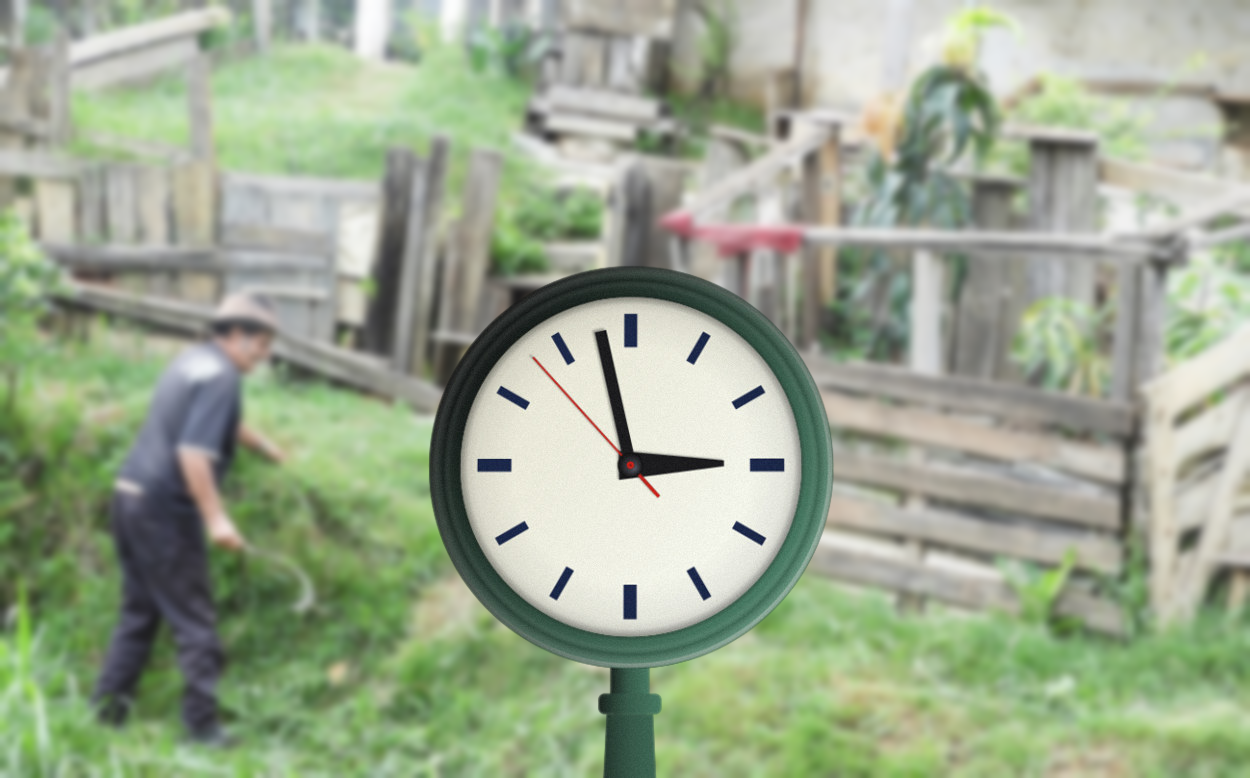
2h57m53s
